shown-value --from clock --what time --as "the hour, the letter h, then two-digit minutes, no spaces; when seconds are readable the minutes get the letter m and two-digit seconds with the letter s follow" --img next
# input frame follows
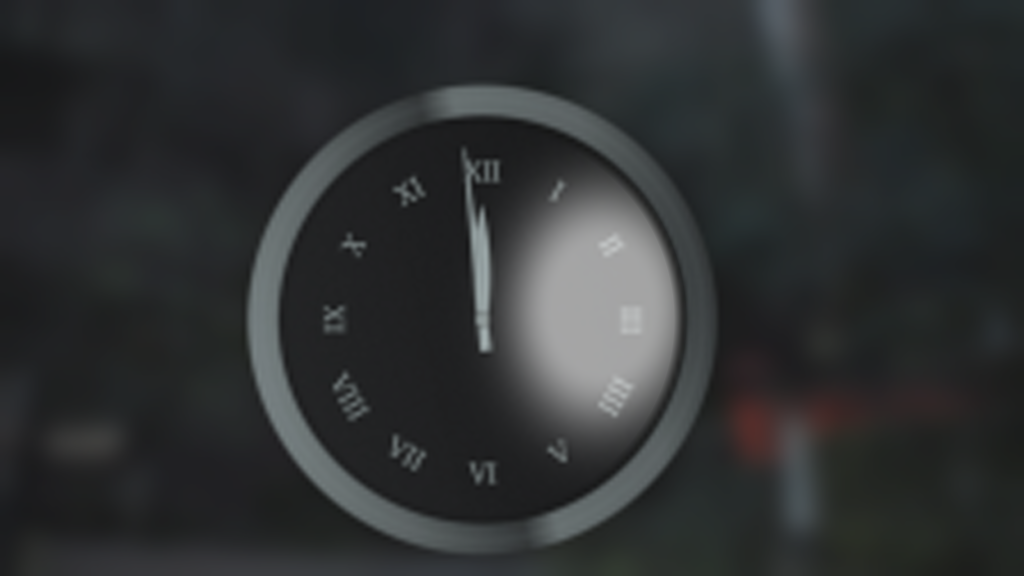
11h59
